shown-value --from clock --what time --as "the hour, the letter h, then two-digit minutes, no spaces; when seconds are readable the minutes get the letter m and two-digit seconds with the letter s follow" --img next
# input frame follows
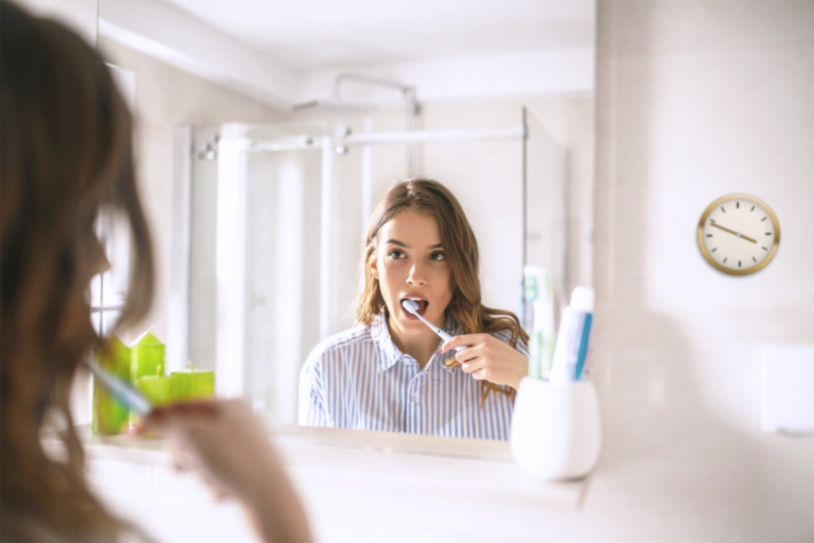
3h49
